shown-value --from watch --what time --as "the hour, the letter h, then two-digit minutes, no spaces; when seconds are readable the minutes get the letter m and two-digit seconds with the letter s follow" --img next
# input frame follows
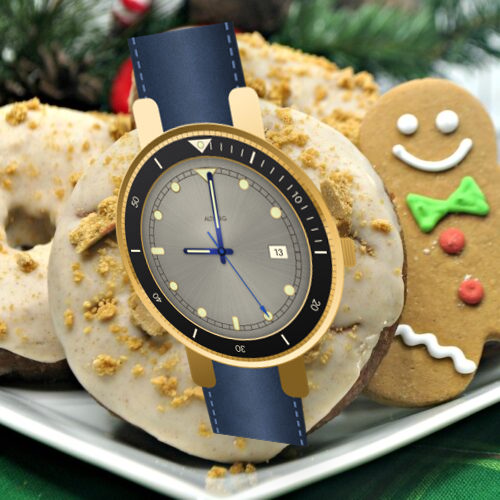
9h00m25s
